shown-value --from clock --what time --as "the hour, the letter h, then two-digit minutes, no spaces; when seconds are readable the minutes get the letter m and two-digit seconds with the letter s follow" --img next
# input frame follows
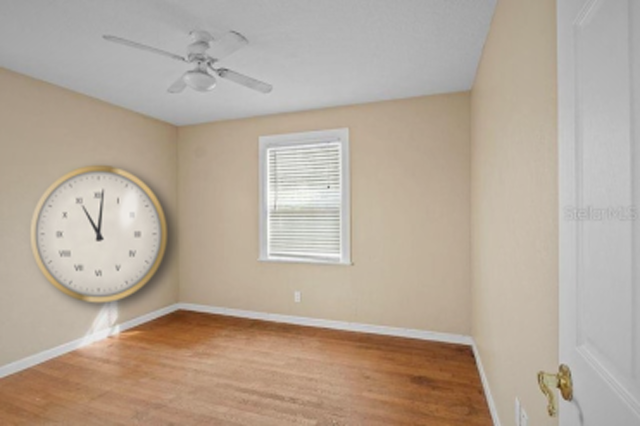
11h01
